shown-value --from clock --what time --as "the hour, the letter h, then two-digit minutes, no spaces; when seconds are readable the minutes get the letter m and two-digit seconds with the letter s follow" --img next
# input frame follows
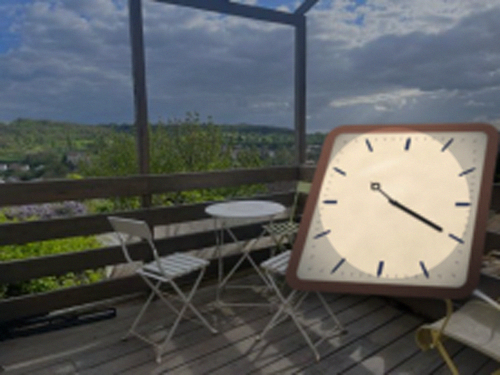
10h20
